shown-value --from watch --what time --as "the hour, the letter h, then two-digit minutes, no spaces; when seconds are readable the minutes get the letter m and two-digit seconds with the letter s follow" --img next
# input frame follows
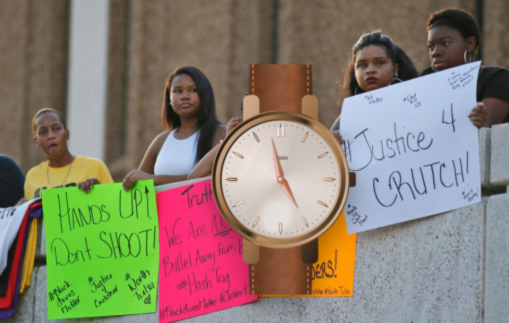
4h58
